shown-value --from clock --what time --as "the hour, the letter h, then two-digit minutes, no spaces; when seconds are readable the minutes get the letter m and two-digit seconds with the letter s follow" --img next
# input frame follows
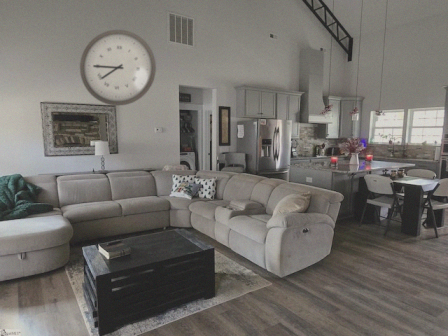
7h45
